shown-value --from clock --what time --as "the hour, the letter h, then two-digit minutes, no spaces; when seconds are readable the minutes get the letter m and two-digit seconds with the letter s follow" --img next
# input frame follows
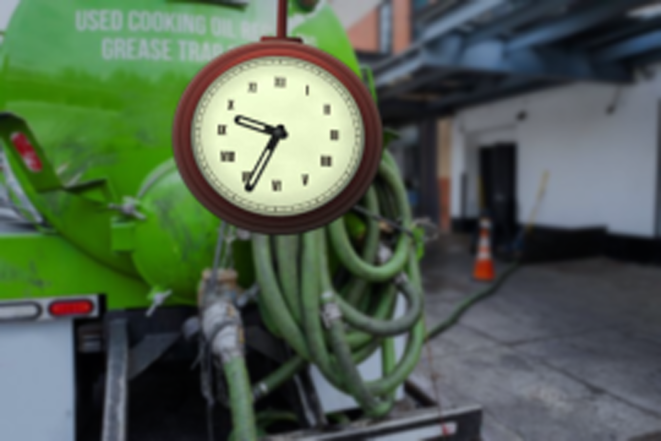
9h34
